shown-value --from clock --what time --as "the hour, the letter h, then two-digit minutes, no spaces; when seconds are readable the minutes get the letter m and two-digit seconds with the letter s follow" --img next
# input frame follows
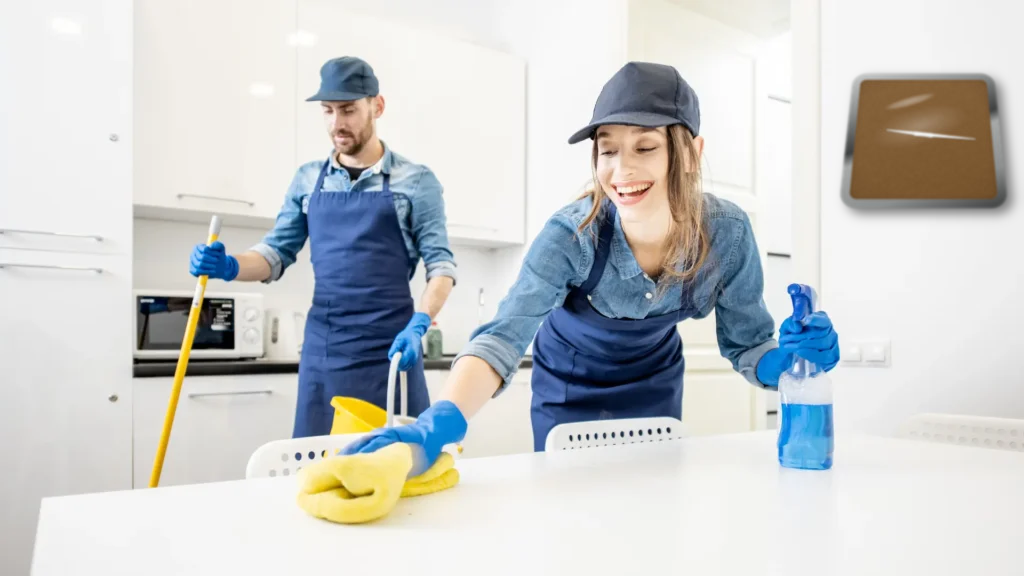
9h16
